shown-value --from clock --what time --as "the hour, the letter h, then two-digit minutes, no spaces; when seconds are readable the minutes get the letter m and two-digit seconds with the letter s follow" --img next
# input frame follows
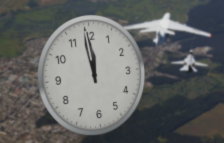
11h59
